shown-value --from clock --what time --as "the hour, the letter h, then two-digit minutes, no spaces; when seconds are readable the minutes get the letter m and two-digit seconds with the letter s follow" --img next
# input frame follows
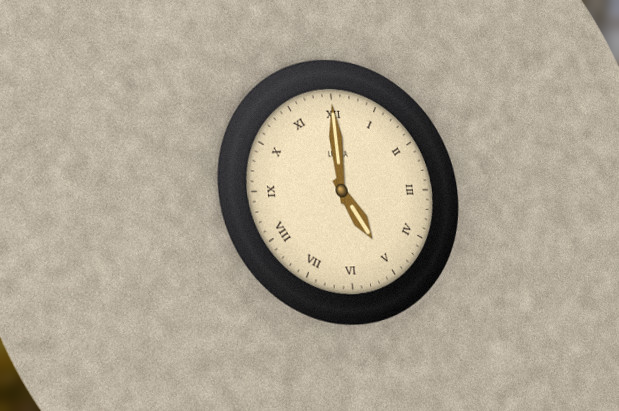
5h00
